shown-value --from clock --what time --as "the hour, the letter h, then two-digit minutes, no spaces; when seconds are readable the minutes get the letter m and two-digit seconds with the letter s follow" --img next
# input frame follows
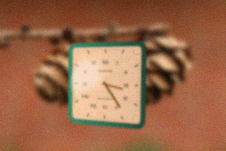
3h24
